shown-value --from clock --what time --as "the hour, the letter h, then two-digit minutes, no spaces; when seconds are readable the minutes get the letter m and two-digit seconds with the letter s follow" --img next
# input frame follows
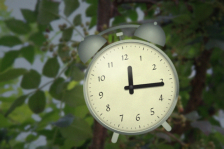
12h16
